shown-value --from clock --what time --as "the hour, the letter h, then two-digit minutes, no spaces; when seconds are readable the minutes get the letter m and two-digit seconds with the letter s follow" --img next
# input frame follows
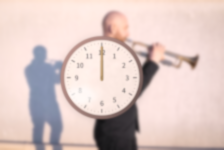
12h00
